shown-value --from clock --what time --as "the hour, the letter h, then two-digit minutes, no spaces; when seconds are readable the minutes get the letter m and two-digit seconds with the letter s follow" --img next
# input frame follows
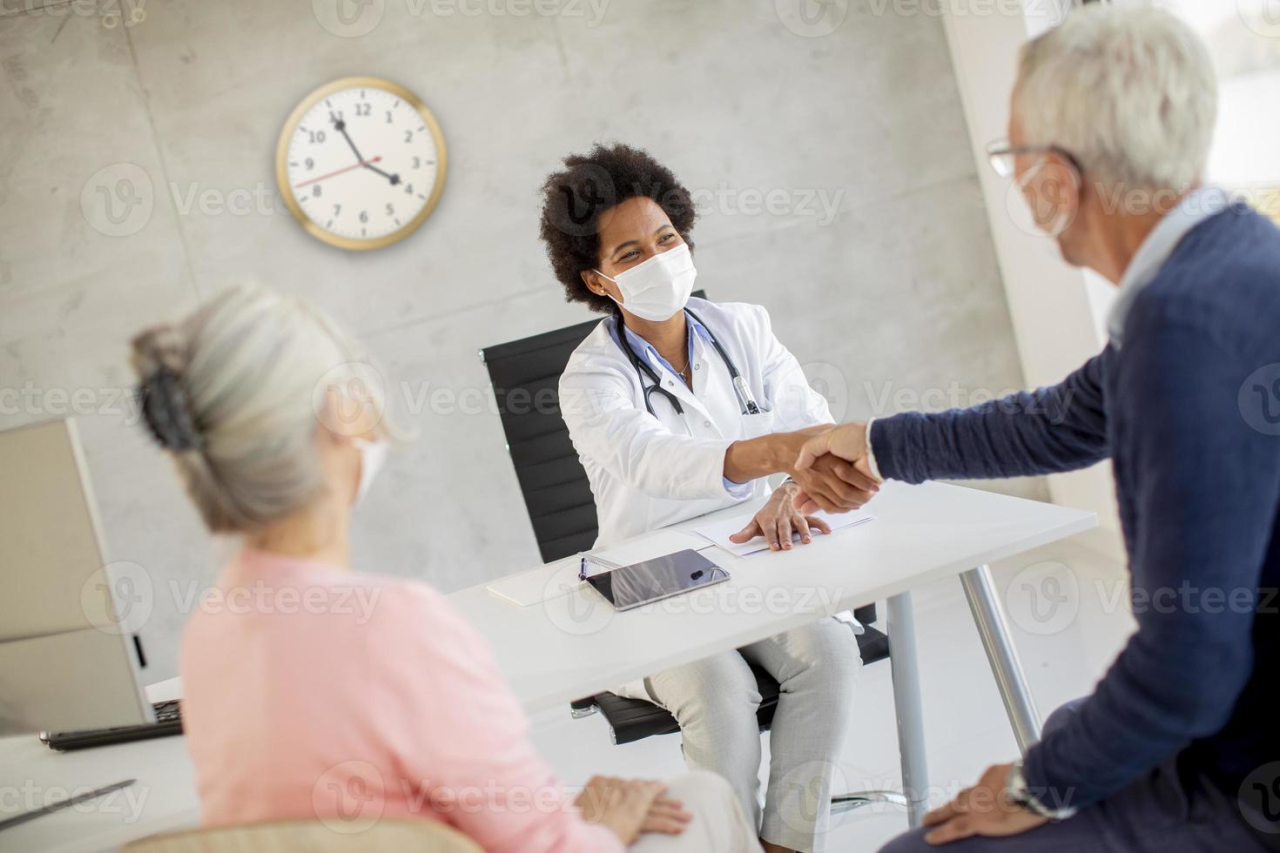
3h54m42s
